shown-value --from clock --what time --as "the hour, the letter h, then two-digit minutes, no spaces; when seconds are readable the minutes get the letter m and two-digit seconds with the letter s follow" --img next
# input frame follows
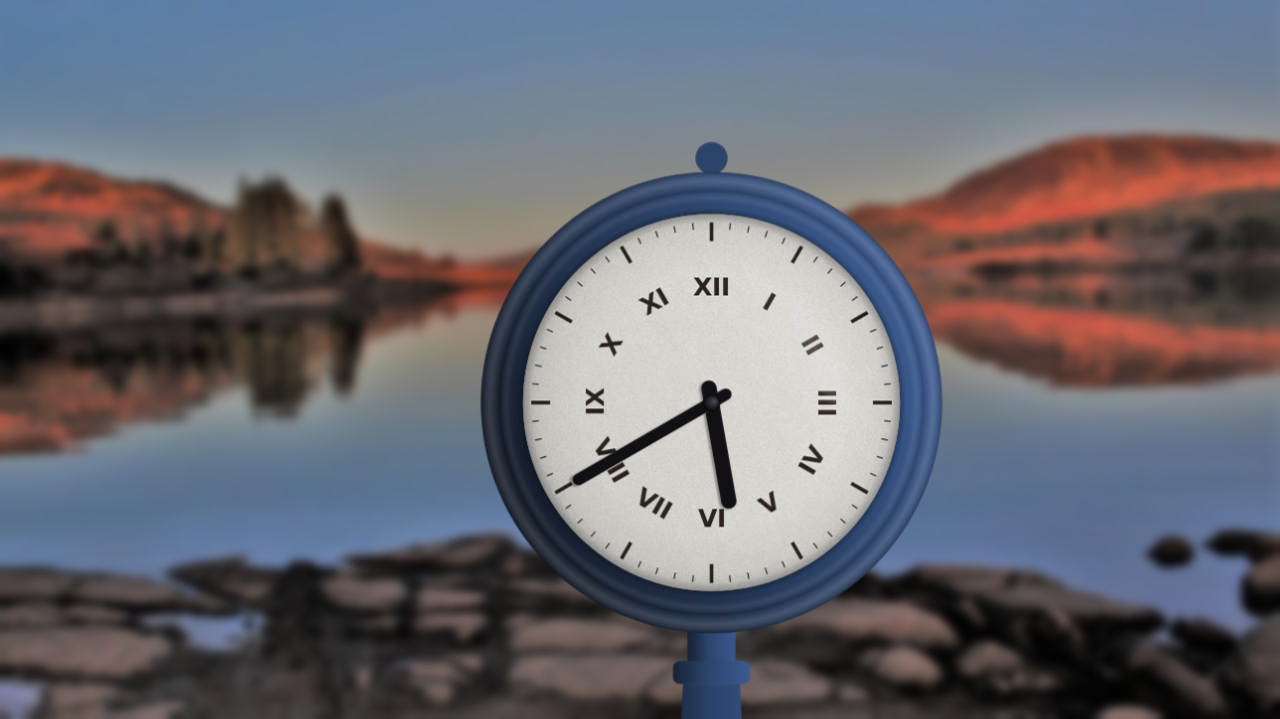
5h40
